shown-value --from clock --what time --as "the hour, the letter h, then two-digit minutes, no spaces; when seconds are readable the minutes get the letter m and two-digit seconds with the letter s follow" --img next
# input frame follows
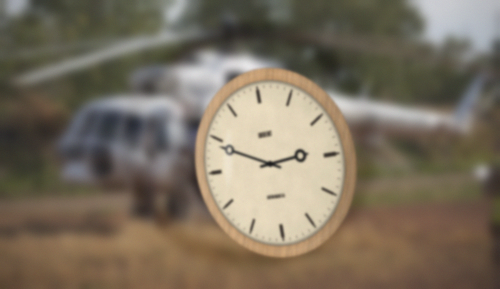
2h49
